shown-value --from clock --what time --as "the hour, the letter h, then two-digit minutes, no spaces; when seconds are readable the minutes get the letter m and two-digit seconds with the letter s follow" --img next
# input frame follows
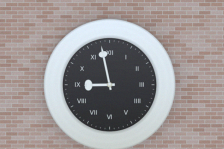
8h58
